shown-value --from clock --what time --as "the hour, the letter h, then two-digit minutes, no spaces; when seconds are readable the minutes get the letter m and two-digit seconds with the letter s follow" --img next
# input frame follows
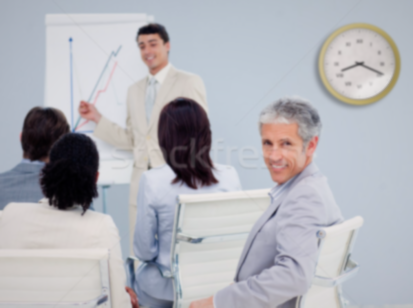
8h19
